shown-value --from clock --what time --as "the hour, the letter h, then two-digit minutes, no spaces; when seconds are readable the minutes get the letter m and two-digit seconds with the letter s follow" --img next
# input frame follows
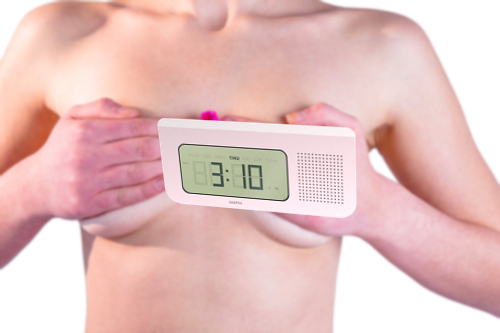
3h10
